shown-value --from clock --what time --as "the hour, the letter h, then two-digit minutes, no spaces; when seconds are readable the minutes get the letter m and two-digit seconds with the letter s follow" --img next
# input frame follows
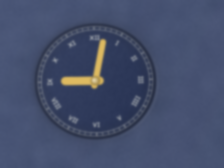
9h02
